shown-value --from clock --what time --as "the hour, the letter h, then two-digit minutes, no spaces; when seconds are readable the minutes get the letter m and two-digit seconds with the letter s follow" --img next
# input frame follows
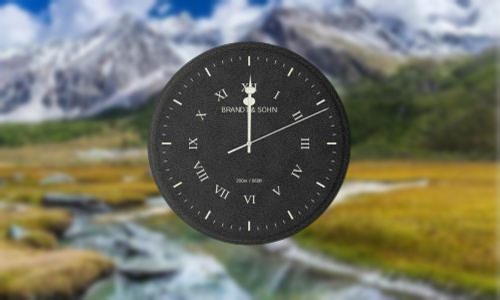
12h00m11s
